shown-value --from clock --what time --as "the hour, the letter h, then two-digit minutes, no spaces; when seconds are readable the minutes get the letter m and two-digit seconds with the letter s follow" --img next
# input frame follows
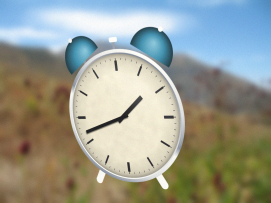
1h42
